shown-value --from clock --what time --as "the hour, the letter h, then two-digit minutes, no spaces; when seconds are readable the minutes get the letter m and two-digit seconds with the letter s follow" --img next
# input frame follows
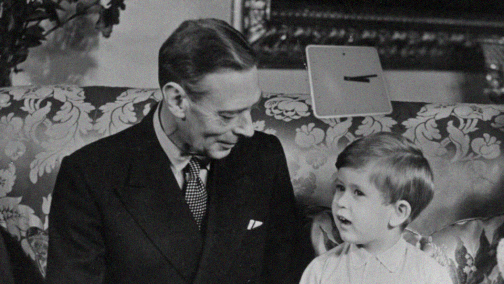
3h14
